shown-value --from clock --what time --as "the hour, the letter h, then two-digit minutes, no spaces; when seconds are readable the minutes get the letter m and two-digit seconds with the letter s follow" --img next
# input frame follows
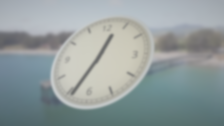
12h34
